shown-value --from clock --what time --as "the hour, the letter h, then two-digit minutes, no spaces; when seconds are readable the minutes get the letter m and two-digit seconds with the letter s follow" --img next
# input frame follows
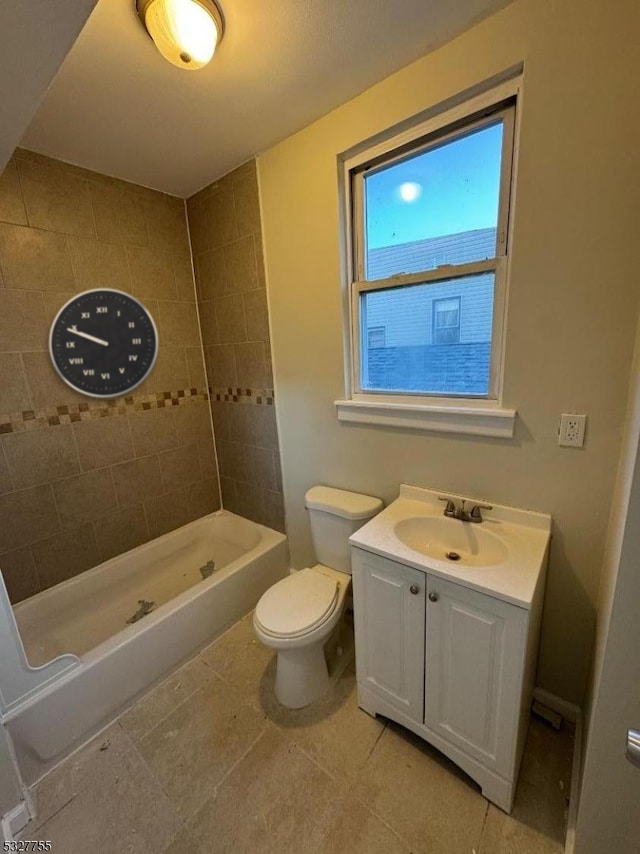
9h49
